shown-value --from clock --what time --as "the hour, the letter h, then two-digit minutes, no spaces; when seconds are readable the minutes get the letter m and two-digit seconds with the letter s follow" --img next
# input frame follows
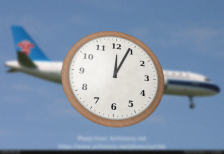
12h04
